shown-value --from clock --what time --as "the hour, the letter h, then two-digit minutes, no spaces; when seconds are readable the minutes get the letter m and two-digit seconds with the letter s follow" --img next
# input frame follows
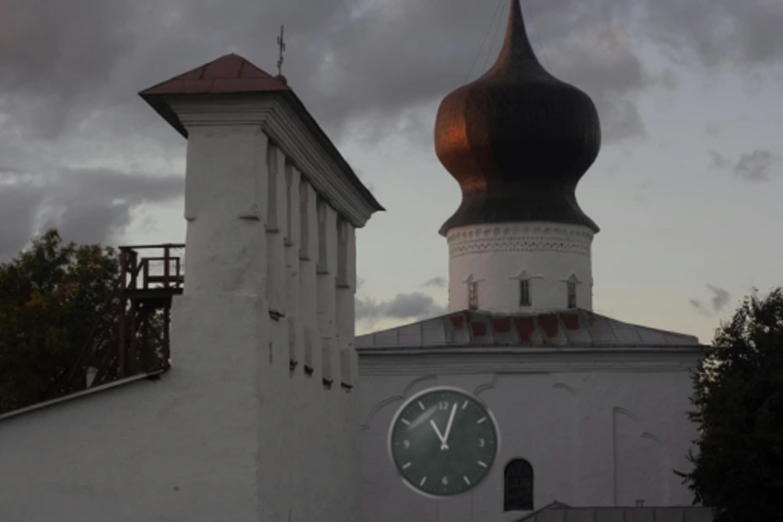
11h03
